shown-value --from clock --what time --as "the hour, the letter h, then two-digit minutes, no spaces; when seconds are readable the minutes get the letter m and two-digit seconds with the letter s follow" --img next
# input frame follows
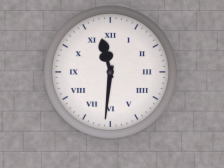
11h31
